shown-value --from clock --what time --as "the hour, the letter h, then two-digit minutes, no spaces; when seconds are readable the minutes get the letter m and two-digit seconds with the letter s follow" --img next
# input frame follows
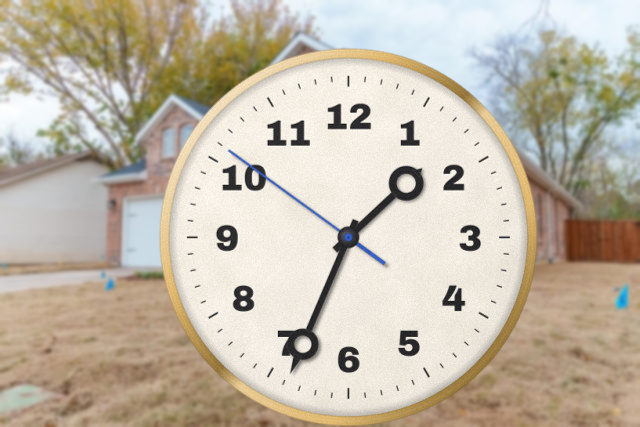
1h33m51s
